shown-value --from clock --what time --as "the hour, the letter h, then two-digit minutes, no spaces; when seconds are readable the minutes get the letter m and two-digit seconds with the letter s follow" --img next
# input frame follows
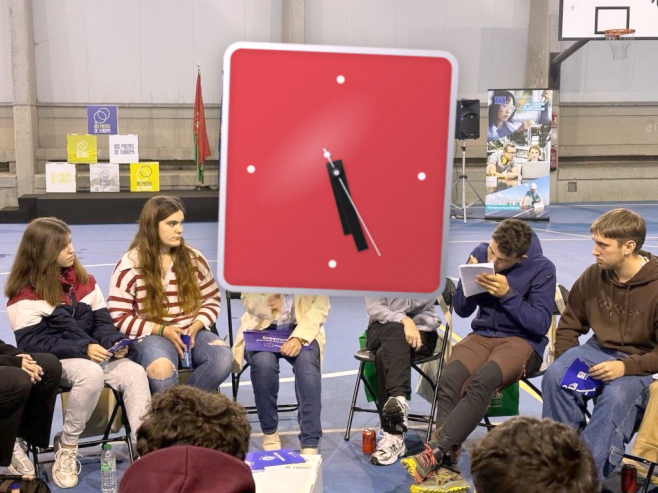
5h26m25s
